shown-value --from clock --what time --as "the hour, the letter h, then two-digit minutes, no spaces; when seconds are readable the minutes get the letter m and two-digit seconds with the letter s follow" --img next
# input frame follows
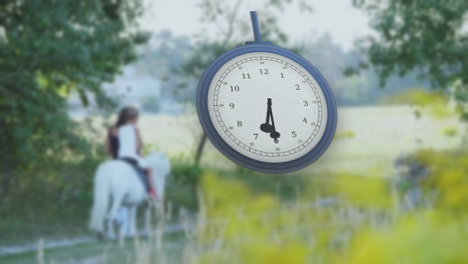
6h30
